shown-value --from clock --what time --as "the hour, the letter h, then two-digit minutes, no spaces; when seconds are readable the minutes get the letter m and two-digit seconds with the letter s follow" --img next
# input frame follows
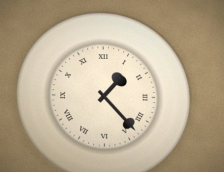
1h23
